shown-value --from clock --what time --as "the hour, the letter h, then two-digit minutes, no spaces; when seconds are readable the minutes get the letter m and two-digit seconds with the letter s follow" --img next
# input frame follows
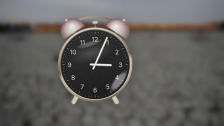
3h04
